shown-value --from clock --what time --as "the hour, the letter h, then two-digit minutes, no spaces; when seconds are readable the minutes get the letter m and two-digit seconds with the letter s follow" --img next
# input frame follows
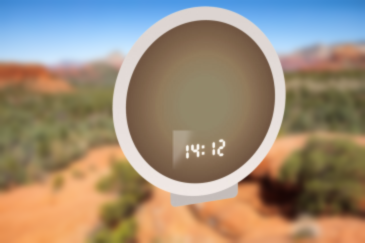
14h12
